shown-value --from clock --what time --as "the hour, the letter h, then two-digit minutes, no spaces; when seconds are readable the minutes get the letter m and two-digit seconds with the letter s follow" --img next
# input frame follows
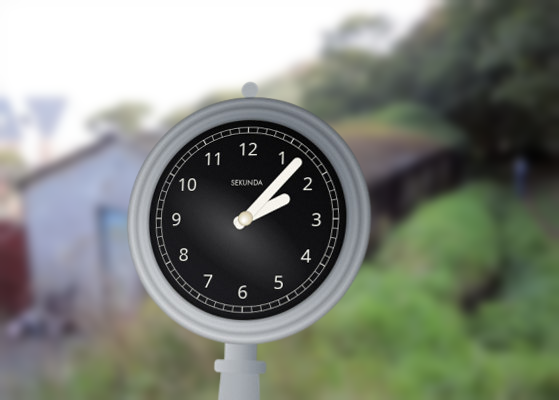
2h07
